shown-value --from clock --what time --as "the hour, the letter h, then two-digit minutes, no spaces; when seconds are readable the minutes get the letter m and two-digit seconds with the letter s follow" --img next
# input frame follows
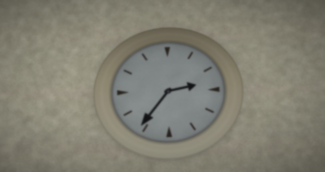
2h36
